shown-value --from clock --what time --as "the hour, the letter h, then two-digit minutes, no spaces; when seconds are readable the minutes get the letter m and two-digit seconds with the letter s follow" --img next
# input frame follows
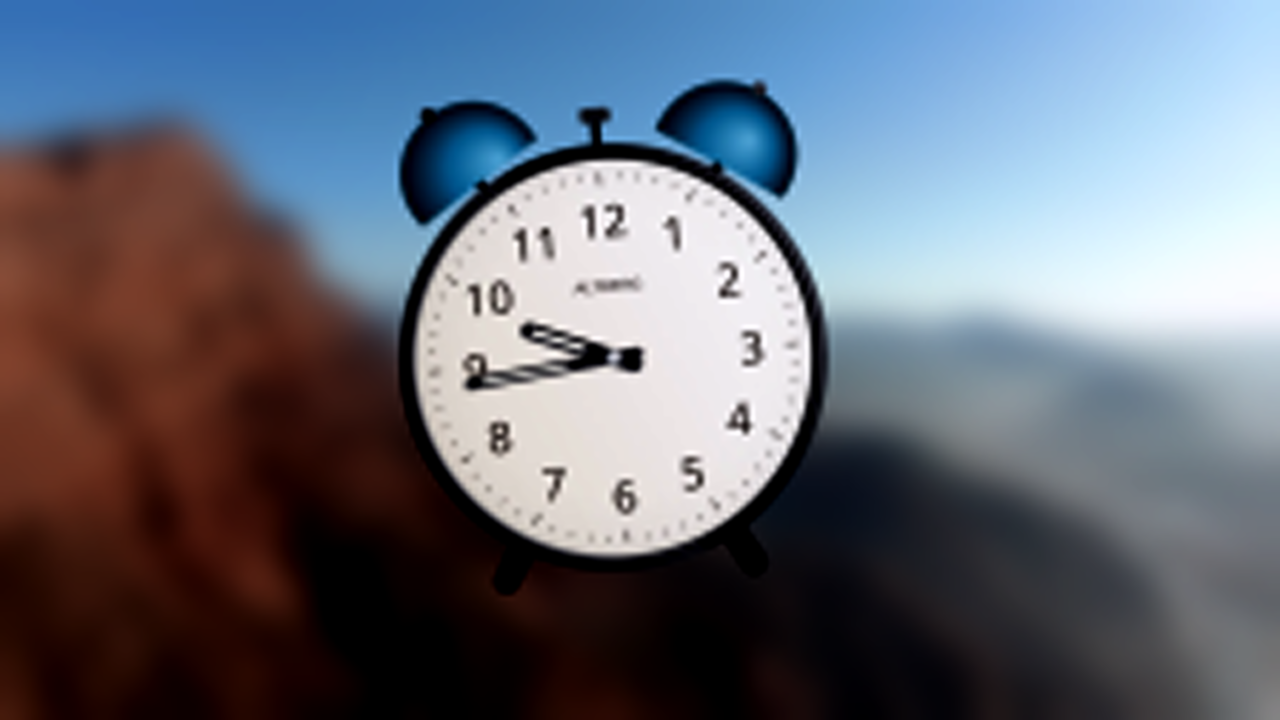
9h44
